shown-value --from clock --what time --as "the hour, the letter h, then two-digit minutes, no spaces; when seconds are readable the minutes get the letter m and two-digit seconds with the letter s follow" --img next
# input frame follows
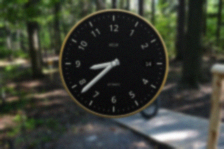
8h38
